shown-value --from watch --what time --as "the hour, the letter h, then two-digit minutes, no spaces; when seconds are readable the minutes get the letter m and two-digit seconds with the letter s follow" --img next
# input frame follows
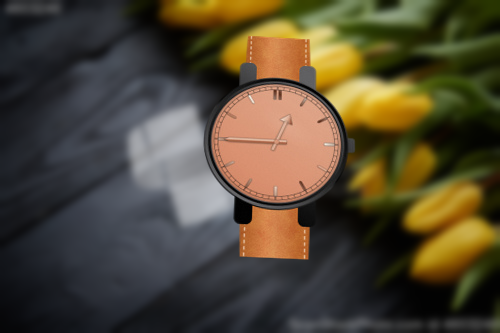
12h45
